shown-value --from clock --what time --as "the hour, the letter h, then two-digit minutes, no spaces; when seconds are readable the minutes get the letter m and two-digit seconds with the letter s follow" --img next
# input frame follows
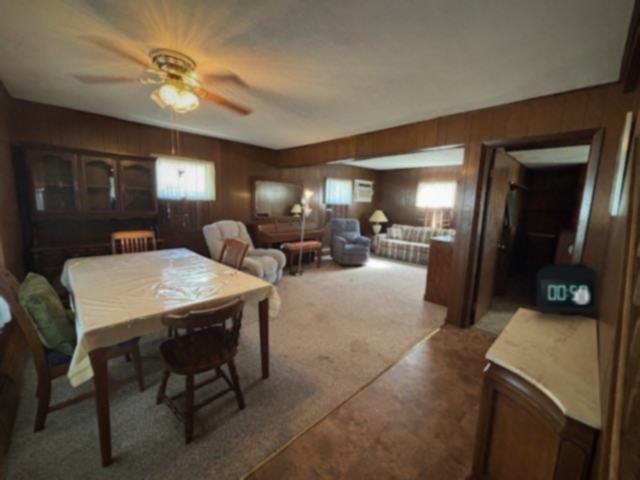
0h57
